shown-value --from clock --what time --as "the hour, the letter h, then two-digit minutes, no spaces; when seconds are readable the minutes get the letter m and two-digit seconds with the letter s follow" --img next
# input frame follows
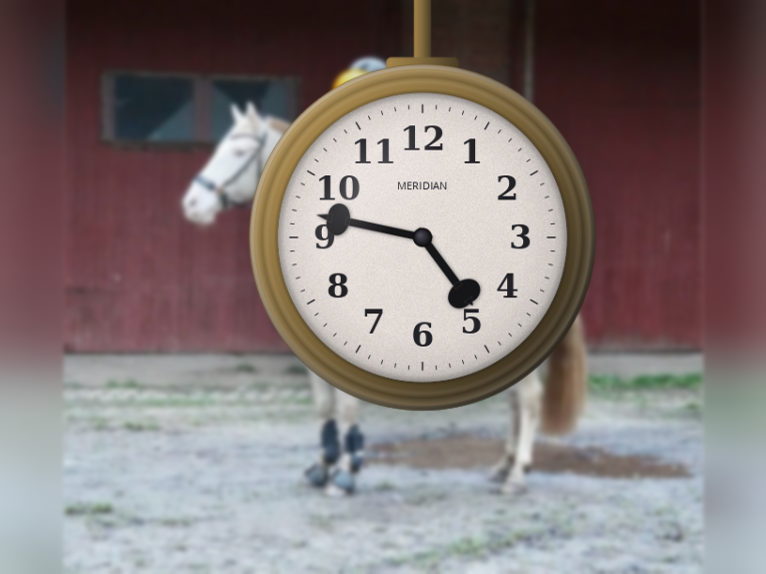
4h47
